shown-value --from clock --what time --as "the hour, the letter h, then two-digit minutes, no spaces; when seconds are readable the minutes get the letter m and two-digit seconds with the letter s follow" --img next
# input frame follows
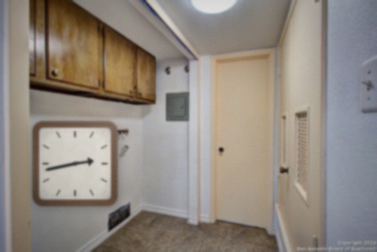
2h43
